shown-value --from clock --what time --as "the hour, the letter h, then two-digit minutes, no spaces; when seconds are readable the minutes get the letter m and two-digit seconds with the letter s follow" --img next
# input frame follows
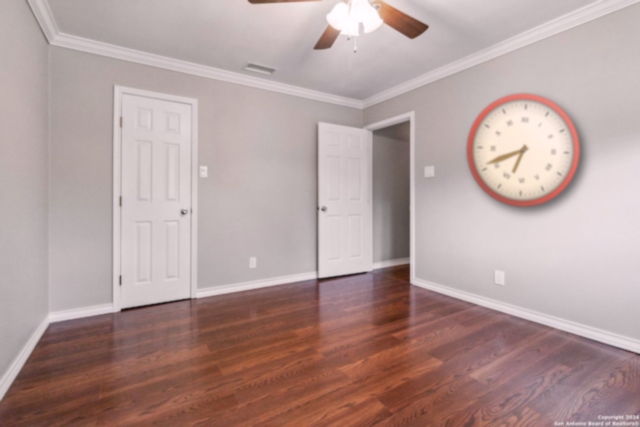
6h41
